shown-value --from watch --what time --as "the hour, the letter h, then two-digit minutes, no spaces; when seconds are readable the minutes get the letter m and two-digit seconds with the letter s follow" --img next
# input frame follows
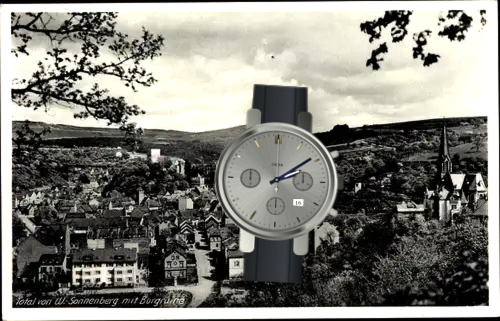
2h09
